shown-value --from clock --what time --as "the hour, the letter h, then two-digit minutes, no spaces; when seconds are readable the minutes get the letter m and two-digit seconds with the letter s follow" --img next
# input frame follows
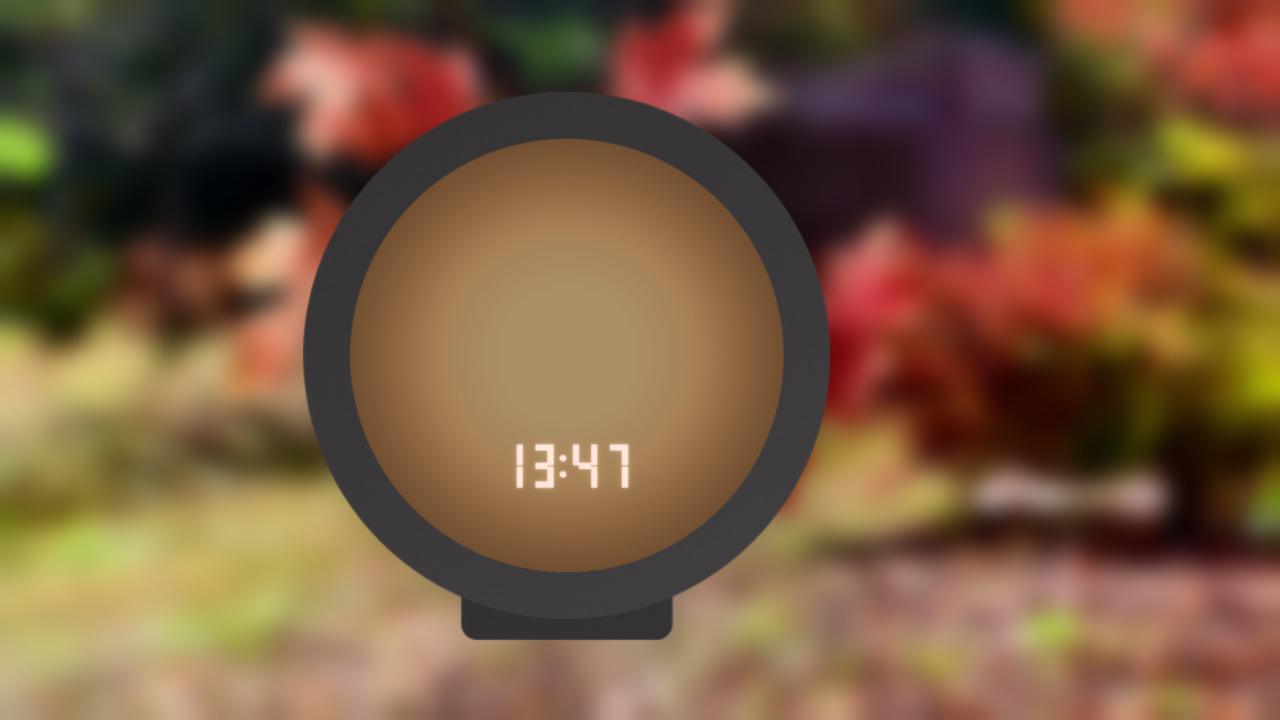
13h47
